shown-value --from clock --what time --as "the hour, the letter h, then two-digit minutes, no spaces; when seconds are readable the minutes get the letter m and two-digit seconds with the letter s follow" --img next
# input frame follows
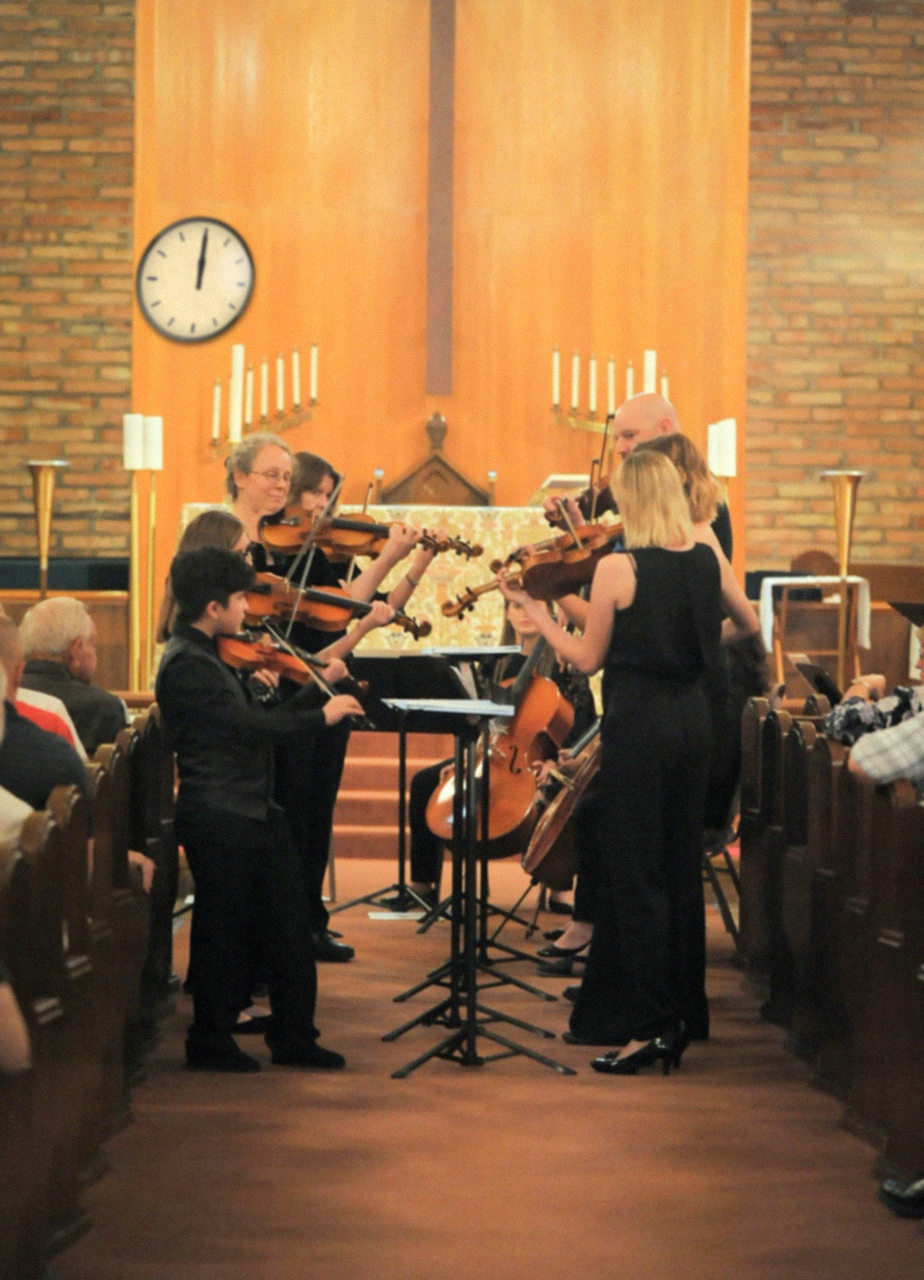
12h00
